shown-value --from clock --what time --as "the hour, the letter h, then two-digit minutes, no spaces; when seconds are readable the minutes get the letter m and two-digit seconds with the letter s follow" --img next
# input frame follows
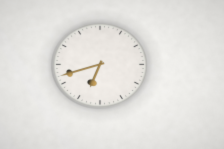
6h42
